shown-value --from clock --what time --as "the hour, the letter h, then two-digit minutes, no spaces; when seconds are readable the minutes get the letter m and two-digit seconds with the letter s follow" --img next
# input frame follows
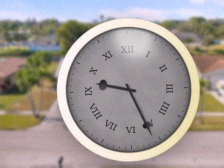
9h26
